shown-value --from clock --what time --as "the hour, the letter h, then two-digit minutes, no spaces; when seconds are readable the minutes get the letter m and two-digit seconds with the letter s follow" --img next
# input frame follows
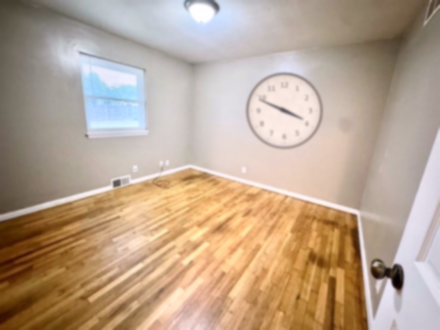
3h49
